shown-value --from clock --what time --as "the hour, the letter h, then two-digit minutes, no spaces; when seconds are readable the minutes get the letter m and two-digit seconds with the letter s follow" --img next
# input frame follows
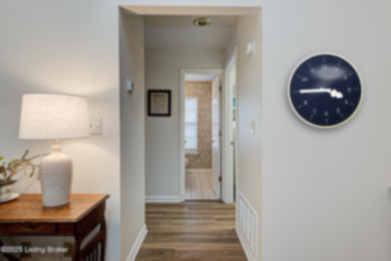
3h45
